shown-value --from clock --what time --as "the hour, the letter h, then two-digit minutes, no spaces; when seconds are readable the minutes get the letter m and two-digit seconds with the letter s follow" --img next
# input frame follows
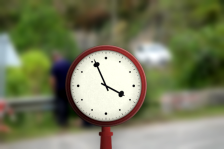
3h56
